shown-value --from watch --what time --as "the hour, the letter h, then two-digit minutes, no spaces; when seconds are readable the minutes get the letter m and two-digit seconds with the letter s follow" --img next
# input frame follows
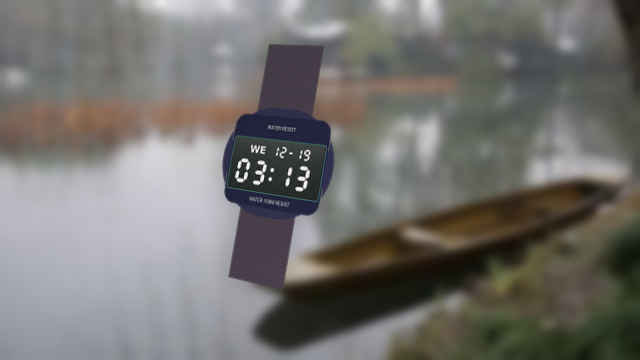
3h13
